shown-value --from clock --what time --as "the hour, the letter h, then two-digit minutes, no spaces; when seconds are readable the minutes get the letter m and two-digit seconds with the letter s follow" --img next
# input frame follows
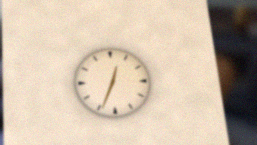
12h34
